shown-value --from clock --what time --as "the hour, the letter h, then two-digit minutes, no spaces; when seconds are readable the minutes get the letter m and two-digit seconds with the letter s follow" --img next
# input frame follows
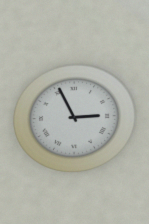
2h56
